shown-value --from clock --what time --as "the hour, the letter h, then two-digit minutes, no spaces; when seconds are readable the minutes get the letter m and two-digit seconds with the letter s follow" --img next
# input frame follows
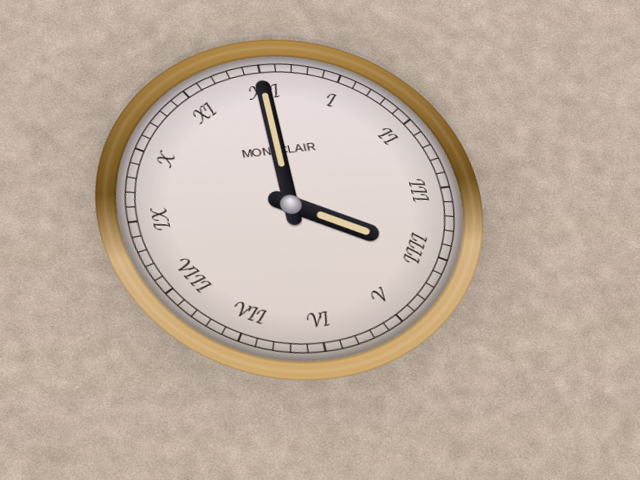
4h00
